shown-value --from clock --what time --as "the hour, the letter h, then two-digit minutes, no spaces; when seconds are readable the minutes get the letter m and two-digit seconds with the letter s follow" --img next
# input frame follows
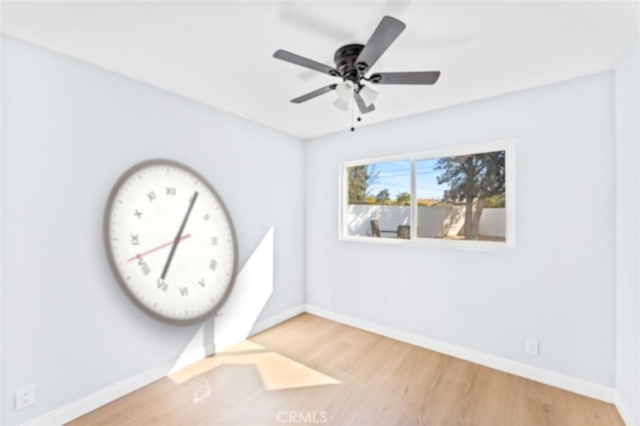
7h05m42s
